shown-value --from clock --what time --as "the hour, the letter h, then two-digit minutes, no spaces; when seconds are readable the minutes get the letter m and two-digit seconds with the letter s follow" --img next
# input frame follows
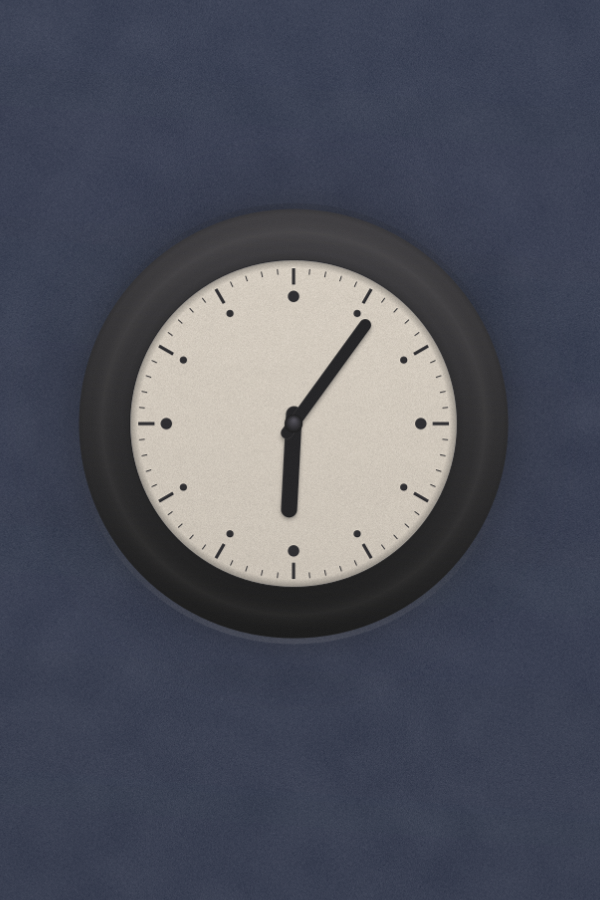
6h06
